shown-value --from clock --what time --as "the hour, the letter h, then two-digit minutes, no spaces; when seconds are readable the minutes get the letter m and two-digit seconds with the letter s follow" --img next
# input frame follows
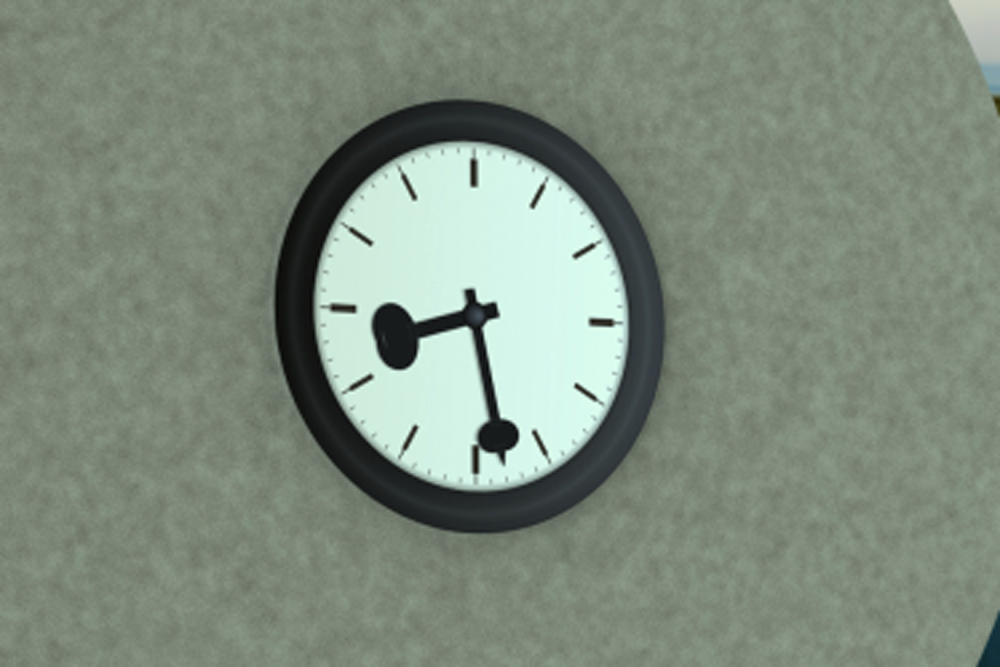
8h28
